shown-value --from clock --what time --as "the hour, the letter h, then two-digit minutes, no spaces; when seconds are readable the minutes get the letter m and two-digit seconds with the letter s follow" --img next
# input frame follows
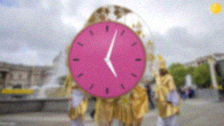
5h03
